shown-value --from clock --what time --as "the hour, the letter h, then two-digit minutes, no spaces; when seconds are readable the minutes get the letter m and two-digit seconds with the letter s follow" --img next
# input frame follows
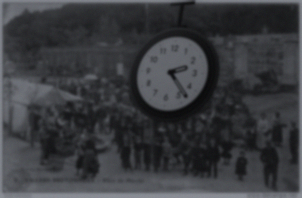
2h23
